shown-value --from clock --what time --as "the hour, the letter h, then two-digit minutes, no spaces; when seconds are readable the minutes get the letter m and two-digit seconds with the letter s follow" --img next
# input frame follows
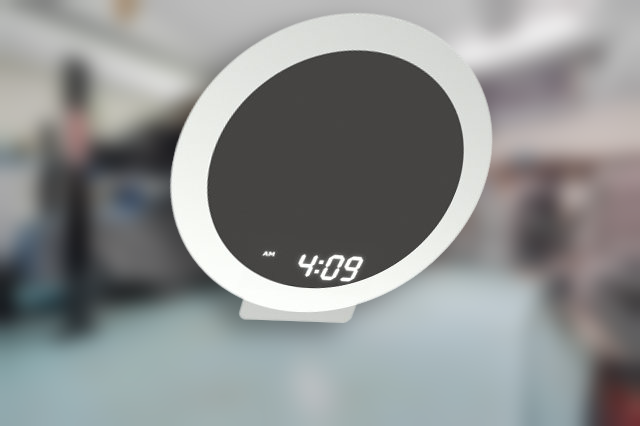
4h09
